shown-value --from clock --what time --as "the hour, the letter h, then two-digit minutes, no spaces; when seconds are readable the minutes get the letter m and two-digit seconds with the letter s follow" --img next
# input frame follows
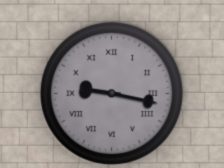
9h17
